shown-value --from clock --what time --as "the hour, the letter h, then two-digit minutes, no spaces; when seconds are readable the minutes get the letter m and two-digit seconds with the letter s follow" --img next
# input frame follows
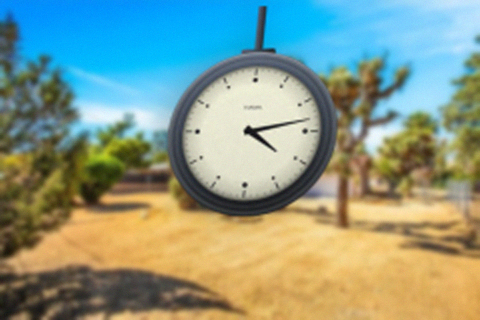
4h13
